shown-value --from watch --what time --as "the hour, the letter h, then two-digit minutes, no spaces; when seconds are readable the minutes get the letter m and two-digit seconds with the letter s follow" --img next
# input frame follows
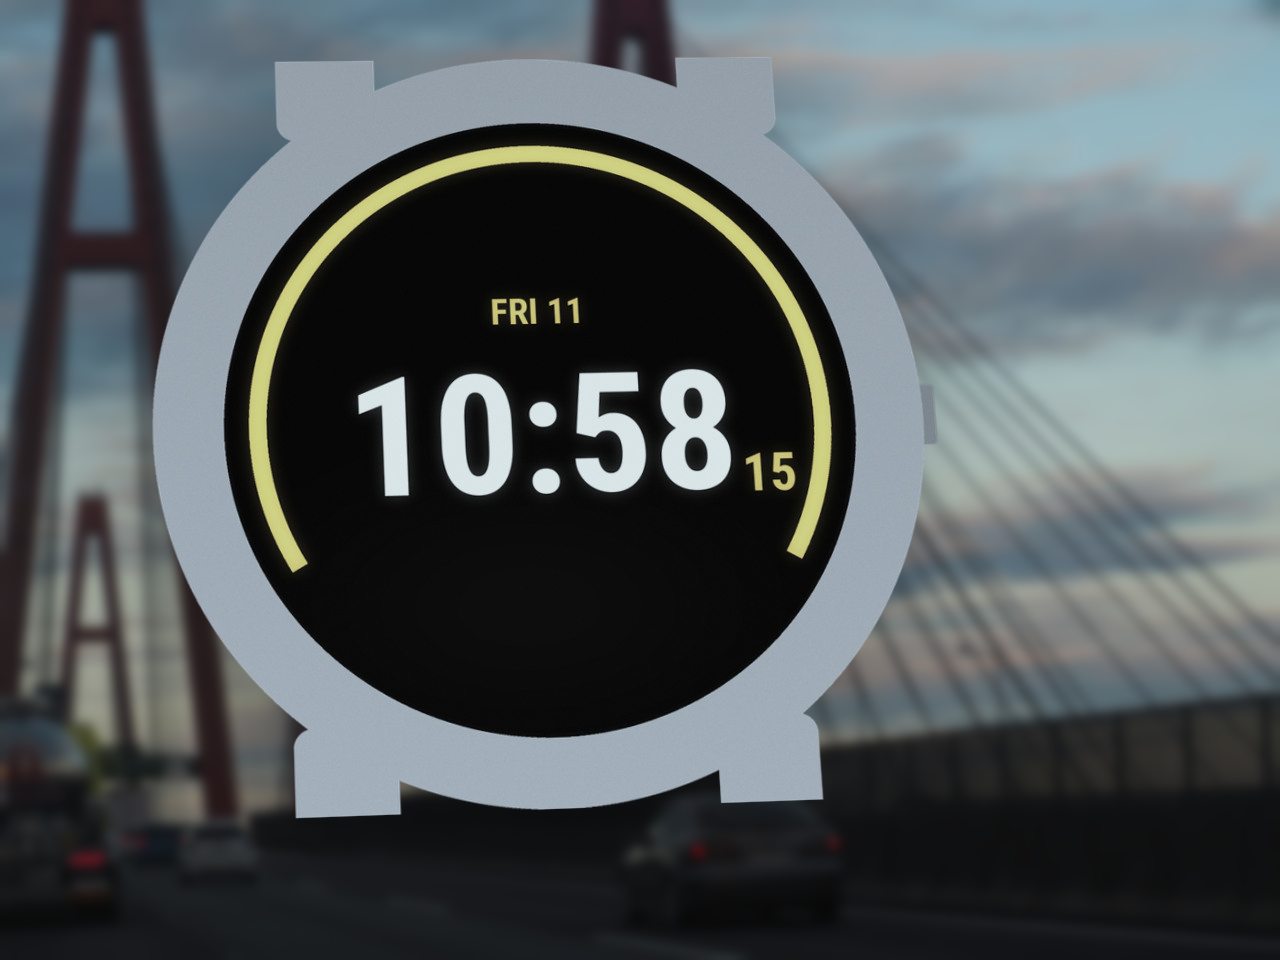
10h58m15s
